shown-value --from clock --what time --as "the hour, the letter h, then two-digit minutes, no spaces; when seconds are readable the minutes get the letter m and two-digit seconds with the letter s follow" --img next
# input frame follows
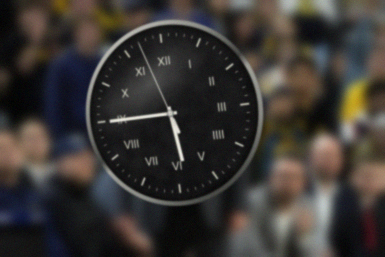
5h44m57s
